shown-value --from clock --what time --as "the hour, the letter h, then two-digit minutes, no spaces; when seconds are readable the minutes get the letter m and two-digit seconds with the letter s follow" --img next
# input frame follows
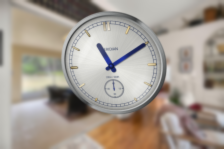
11h10
